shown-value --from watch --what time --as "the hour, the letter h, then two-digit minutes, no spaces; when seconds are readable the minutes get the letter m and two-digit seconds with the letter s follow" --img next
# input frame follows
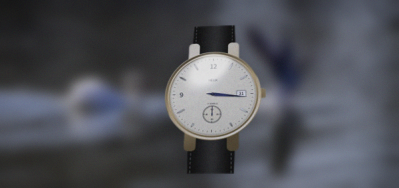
3h16
